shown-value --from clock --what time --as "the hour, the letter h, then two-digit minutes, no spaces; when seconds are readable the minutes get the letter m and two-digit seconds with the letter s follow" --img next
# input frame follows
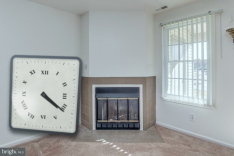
4h21
